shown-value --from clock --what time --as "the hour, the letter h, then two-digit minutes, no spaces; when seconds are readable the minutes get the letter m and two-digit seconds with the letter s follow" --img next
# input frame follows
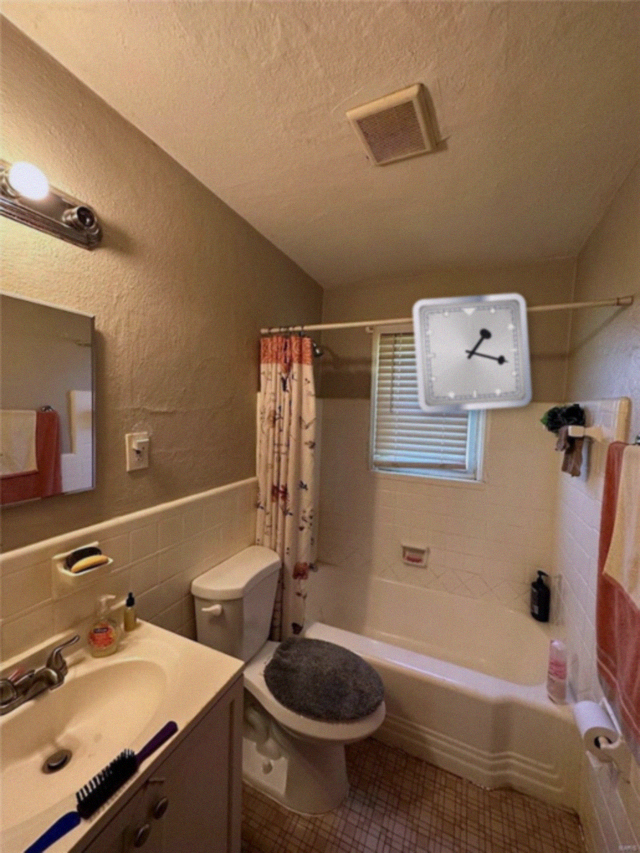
1h18
